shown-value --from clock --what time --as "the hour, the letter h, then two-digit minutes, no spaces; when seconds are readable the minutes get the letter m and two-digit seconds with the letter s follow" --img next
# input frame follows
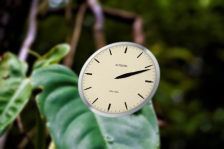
2h11
